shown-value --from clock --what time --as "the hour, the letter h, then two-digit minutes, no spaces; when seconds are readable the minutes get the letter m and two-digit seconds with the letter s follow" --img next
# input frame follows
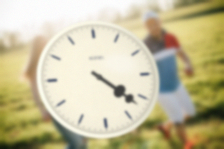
4h22
